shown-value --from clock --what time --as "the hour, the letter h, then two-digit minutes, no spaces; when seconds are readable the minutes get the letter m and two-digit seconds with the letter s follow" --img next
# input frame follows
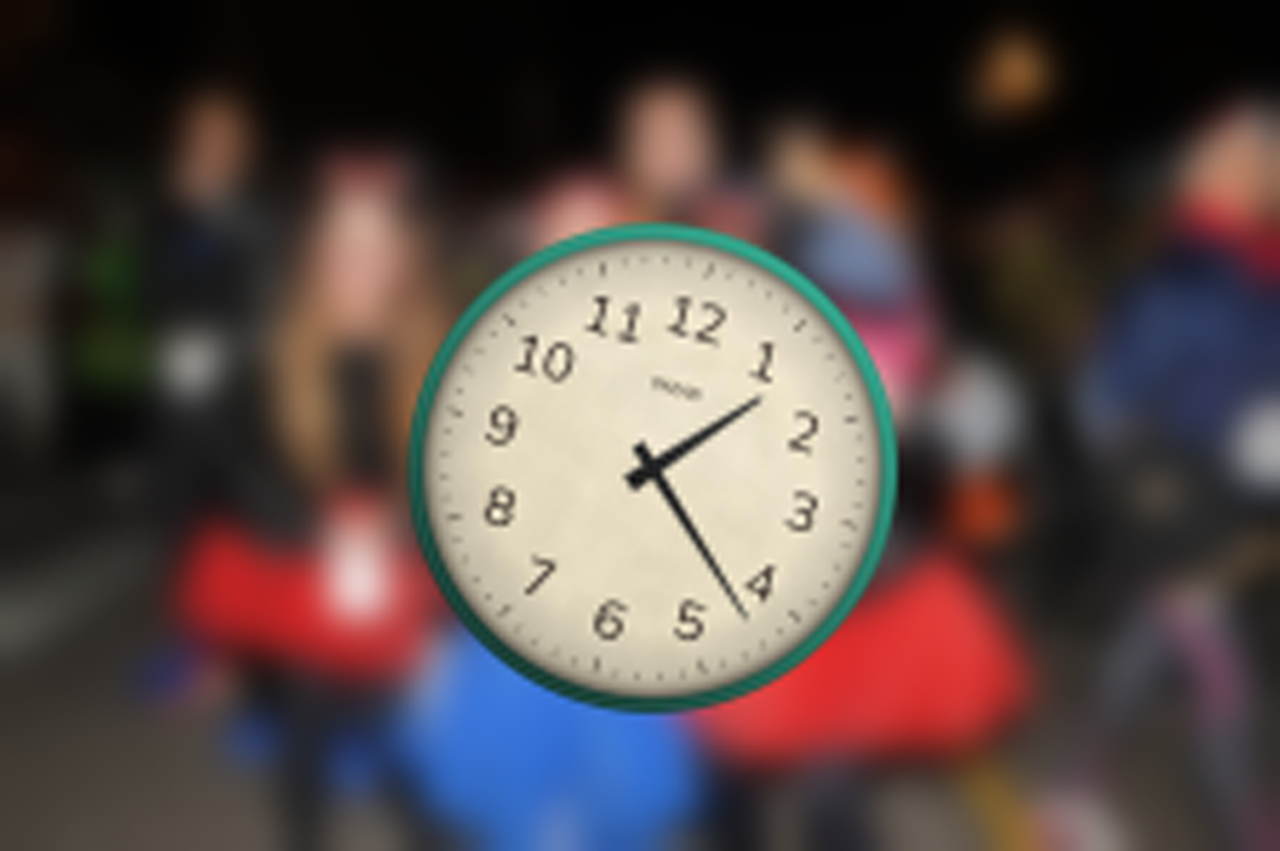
1h22
